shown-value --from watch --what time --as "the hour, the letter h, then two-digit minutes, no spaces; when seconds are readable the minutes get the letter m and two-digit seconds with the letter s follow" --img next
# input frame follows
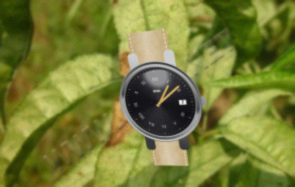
1h09
